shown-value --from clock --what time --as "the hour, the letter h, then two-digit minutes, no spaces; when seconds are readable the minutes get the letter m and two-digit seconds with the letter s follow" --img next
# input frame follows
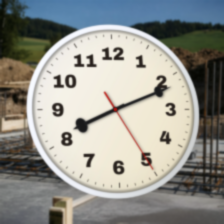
8h11m25s
